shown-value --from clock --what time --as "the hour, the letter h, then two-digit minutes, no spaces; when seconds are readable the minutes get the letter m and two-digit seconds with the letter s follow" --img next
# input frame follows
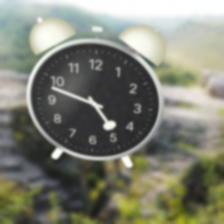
4h48
